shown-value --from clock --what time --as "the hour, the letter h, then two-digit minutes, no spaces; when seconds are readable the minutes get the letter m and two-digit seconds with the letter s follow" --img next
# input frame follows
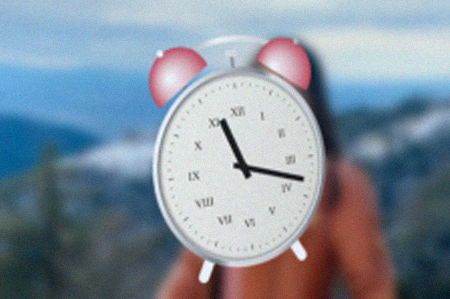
11h18
